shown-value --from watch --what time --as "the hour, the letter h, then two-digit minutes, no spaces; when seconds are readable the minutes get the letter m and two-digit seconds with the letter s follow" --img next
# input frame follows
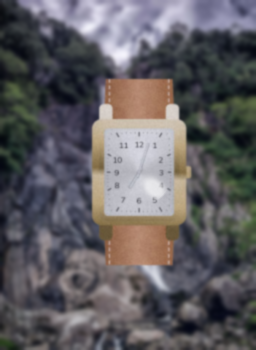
7h03
